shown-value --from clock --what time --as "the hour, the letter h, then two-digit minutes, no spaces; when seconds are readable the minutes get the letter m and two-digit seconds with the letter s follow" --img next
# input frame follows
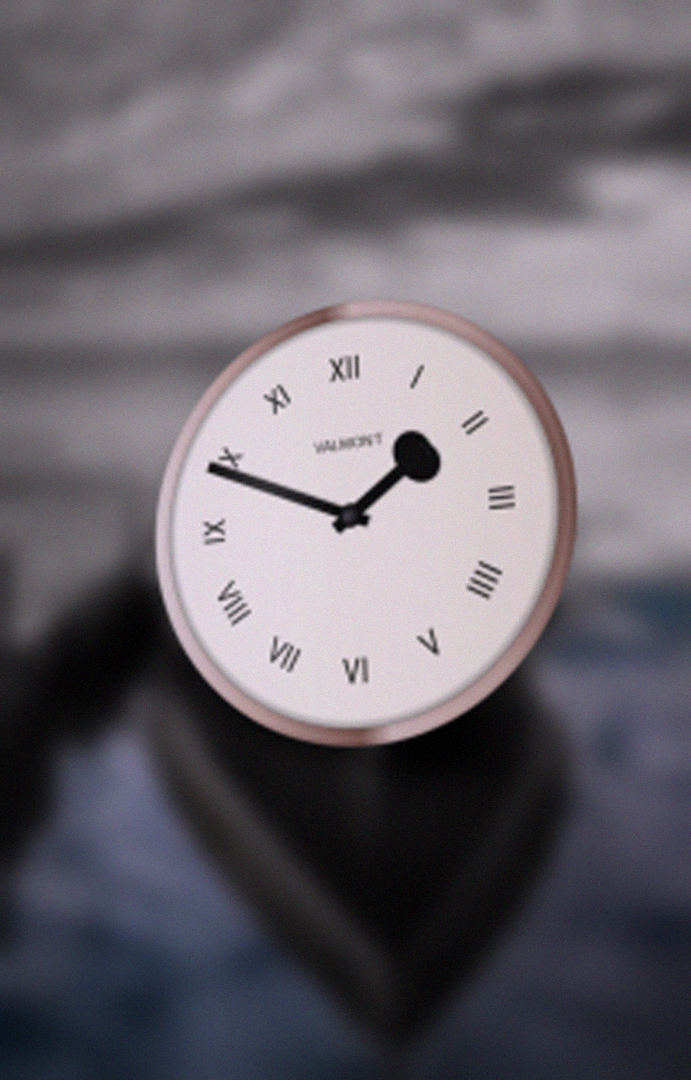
1h49
